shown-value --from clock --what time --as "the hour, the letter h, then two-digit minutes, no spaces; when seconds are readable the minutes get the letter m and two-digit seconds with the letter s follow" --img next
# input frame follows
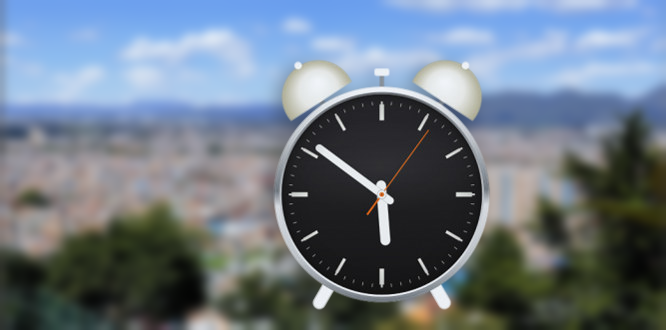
5h51m06s
